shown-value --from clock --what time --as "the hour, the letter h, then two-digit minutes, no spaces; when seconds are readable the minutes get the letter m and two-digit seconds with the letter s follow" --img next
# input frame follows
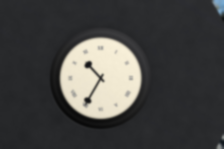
10h35
